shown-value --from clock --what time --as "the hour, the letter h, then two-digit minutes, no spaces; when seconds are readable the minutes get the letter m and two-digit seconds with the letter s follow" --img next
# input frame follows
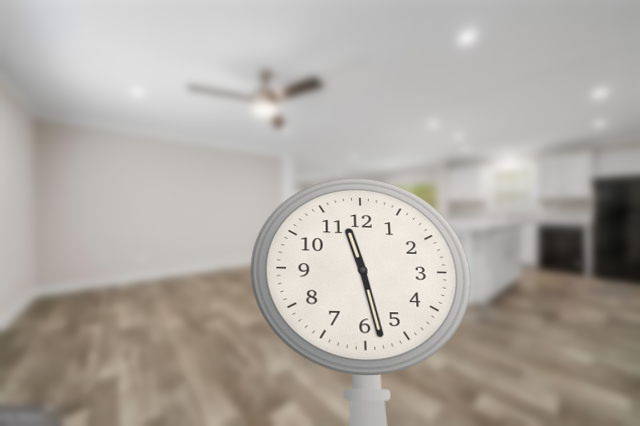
11h28
